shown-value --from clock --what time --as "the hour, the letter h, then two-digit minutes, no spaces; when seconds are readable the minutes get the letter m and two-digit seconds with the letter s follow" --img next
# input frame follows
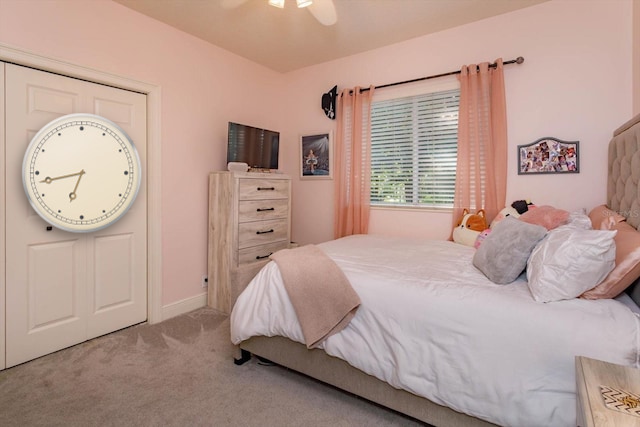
6h43
